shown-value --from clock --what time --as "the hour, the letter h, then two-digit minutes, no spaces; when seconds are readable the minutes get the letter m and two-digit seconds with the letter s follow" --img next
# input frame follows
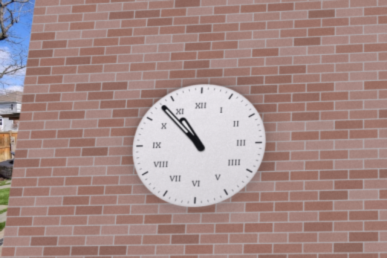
10h53
